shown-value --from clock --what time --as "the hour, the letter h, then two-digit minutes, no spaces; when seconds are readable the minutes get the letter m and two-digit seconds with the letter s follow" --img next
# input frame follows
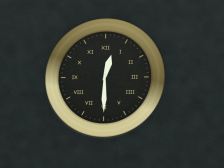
12h30
